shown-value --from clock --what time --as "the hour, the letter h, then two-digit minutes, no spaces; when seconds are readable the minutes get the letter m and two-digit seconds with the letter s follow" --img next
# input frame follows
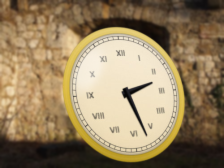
2h27
